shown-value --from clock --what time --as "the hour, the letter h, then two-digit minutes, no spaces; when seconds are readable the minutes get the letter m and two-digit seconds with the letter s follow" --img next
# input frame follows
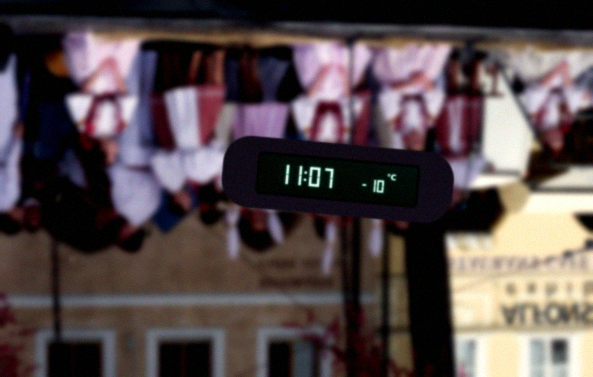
11h07
